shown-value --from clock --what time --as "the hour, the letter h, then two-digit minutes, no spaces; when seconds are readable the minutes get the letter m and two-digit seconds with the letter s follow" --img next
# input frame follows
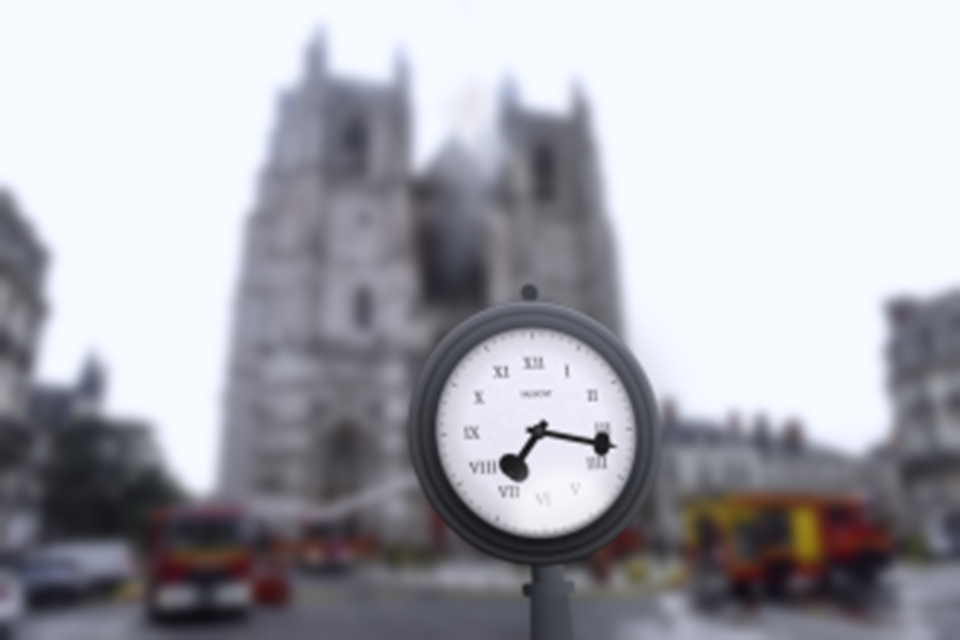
7h17
